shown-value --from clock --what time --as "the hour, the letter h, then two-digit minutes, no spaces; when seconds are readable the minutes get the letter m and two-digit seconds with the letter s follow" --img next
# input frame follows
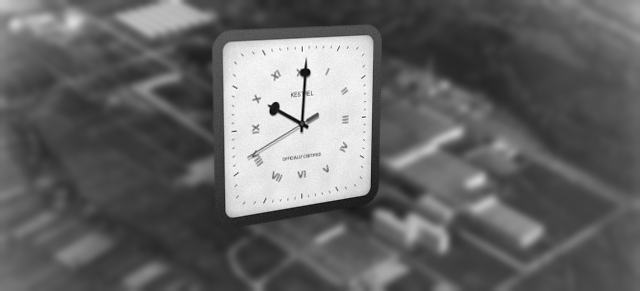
10h00m41s
